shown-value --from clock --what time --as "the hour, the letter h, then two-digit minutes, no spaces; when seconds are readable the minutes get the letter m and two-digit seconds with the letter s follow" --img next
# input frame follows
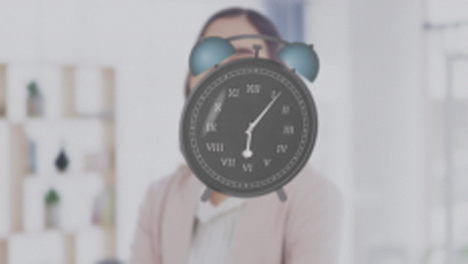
6h06
